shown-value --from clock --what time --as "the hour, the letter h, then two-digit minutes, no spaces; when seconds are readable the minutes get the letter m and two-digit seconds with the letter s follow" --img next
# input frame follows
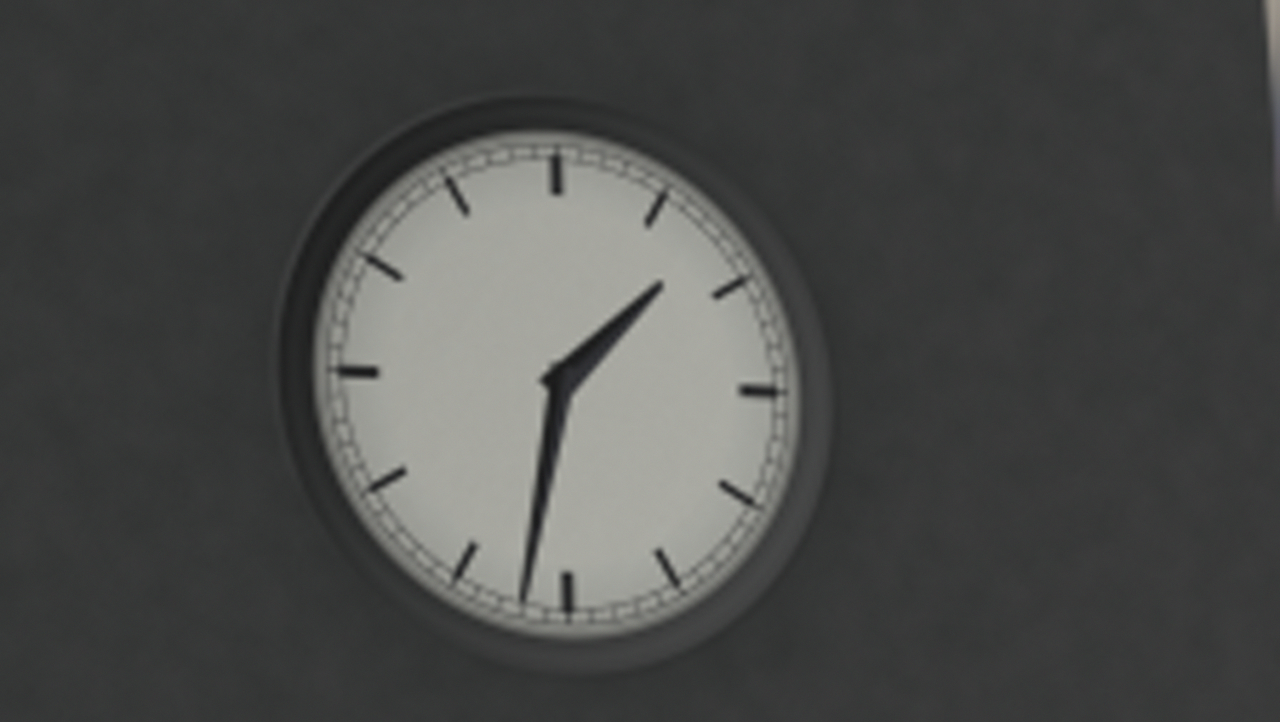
1h32
